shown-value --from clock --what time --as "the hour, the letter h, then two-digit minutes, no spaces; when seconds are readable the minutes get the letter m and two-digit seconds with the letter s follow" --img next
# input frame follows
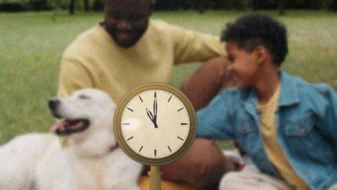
11h00
